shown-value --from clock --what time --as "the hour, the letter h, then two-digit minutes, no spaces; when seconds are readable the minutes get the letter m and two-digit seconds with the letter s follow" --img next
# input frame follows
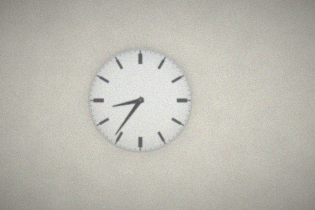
8h36
